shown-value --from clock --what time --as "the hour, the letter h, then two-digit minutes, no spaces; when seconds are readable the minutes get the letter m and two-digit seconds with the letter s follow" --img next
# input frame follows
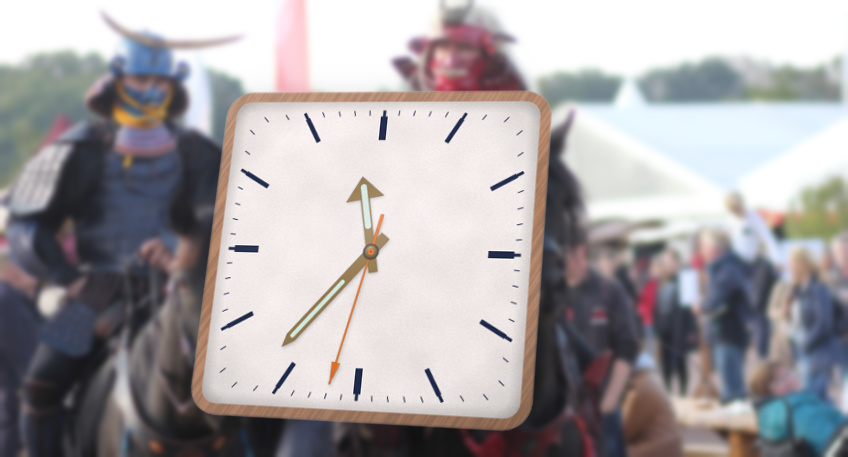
11h36m32s
